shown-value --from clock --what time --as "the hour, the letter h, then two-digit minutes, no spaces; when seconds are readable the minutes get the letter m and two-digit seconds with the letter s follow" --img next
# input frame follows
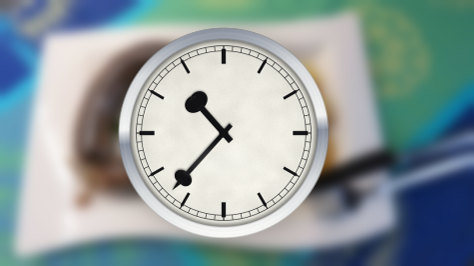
10h37
